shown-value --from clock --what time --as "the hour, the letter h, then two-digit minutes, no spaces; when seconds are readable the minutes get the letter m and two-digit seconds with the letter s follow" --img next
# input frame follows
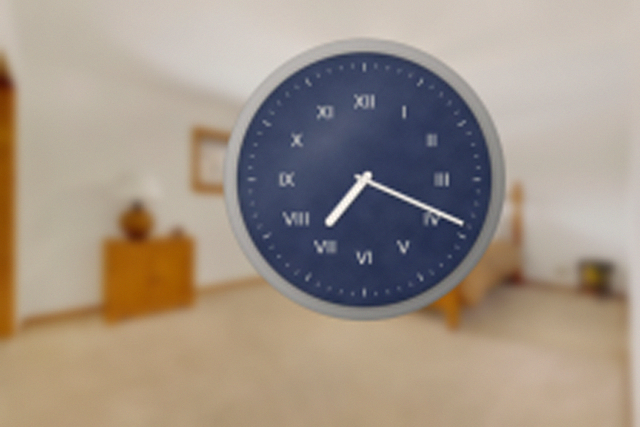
7h19
